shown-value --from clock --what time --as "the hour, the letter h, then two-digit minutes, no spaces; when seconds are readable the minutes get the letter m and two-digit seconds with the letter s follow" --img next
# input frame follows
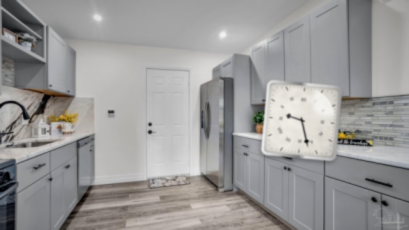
9h27
